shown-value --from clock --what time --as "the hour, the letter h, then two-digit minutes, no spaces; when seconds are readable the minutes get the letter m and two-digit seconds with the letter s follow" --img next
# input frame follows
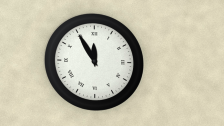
11h55
